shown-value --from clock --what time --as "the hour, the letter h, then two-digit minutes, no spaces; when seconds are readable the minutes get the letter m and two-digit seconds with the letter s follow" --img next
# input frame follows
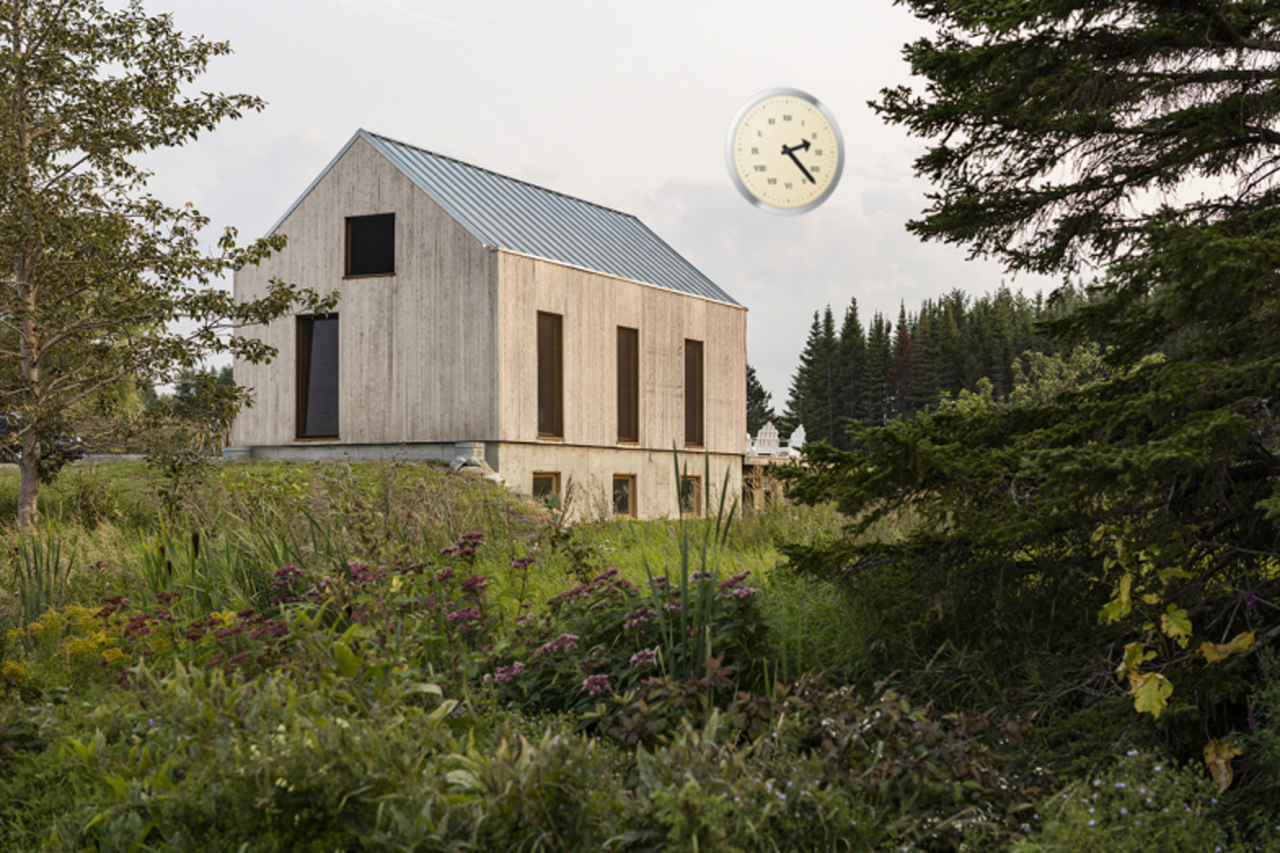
2h23
